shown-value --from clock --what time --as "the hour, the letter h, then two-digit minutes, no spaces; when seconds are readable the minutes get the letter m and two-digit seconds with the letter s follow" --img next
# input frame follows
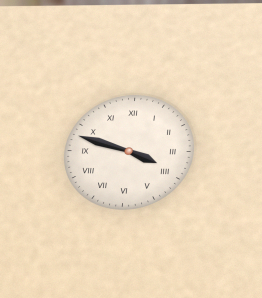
3h48
